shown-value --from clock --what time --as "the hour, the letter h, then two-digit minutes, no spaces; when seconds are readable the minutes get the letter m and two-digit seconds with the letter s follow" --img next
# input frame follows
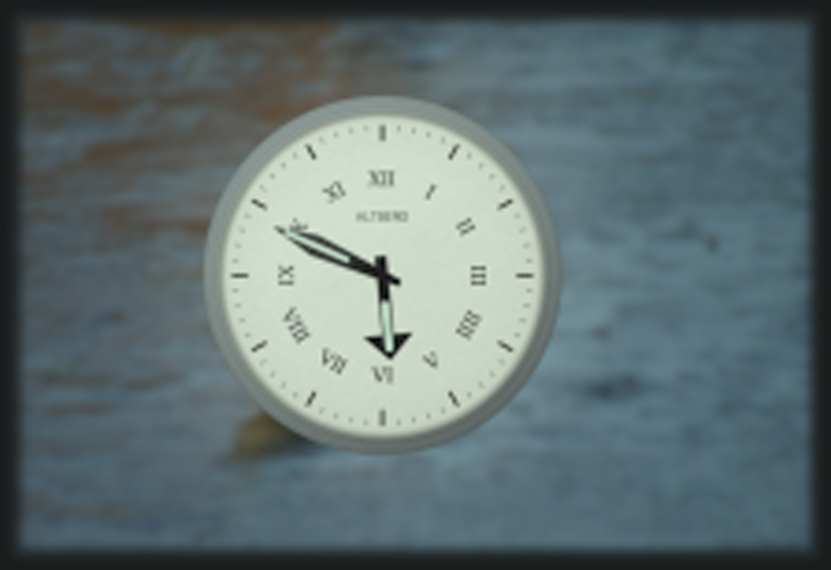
5h49
